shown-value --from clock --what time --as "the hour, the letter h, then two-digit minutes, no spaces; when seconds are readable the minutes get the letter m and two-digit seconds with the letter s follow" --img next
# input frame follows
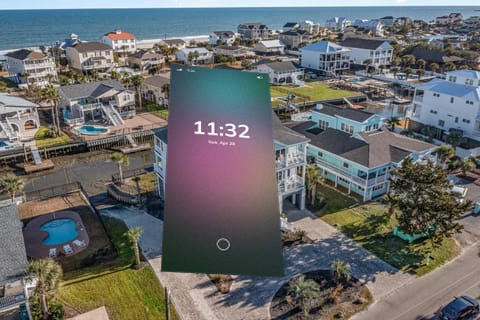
11h32
